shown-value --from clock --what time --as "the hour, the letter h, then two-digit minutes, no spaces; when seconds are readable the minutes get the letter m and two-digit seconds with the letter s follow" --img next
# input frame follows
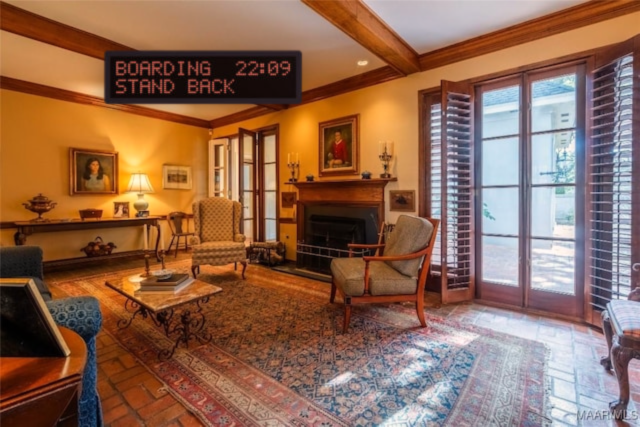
22h09
